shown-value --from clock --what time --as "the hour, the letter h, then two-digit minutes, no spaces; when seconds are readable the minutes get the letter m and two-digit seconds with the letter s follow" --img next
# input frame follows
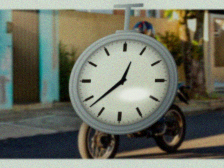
12h38
